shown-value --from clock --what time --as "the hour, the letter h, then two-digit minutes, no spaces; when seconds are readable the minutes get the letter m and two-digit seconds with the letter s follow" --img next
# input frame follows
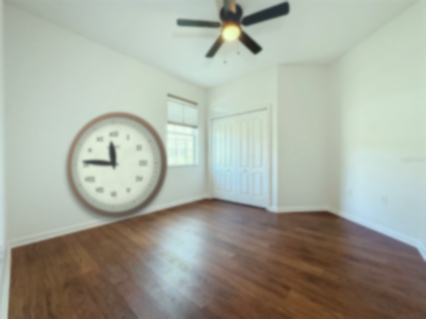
11h46
